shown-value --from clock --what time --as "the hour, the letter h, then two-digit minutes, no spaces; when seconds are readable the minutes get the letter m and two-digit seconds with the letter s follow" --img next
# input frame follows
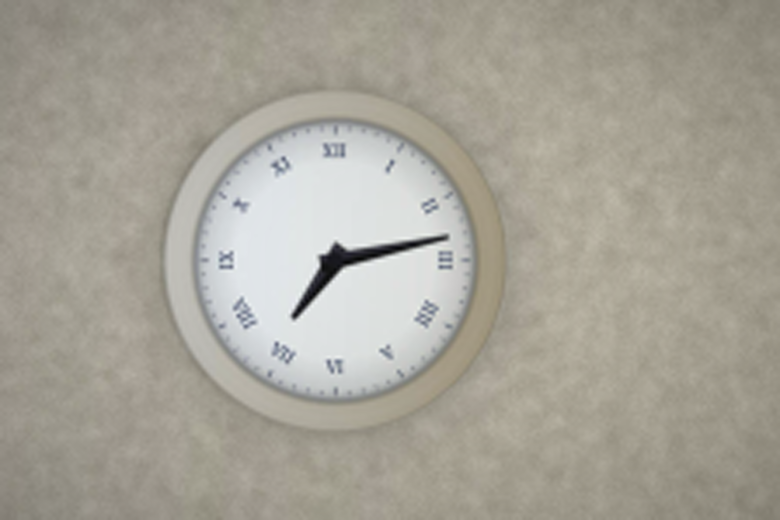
7h13
